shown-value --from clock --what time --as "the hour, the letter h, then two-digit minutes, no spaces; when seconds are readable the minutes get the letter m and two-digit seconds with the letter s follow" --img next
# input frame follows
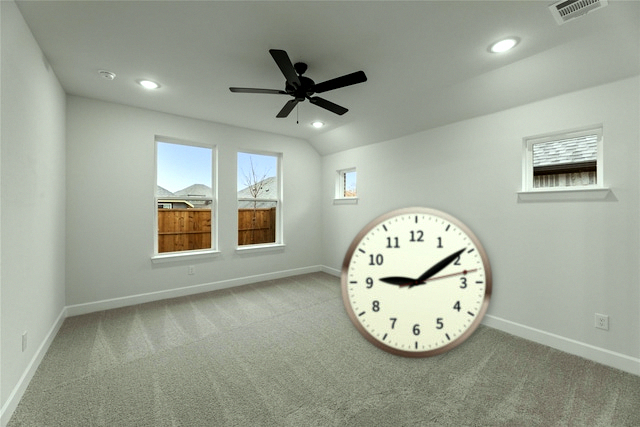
9h09m13s
